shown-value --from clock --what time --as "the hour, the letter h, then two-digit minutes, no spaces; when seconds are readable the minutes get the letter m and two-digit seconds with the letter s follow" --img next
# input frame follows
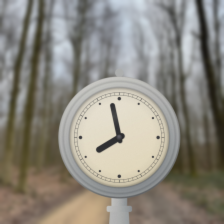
7h58
